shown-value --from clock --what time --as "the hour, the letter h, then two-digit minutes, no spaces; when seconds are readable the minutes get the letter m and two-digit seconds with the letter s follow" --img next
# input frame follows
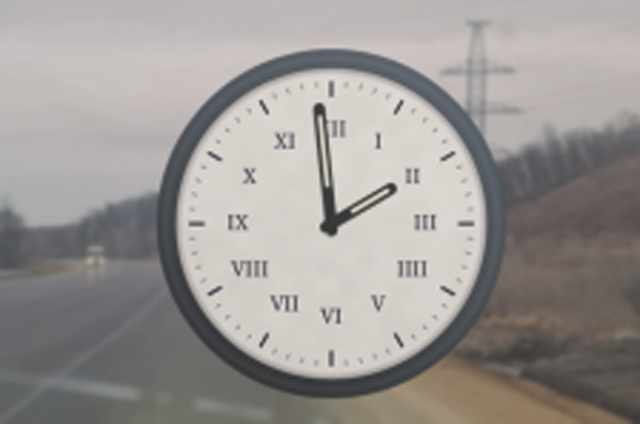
1h59
